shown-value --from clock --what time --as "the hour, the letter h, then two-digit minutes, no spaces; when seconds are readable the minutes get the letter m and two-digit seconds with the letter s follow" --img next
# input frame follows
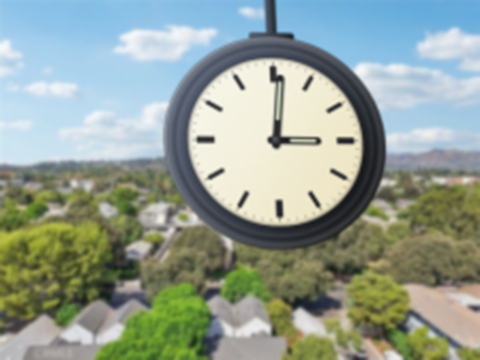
3h01
